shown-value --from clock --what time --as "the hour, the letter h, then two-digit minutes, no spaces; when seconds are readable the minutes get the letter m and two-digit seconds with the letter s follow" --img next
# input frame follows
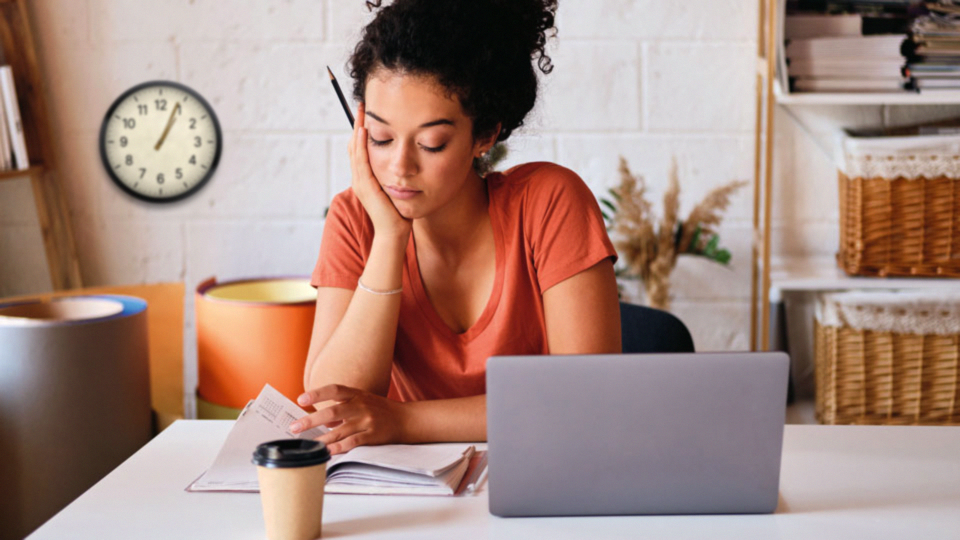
1h04
